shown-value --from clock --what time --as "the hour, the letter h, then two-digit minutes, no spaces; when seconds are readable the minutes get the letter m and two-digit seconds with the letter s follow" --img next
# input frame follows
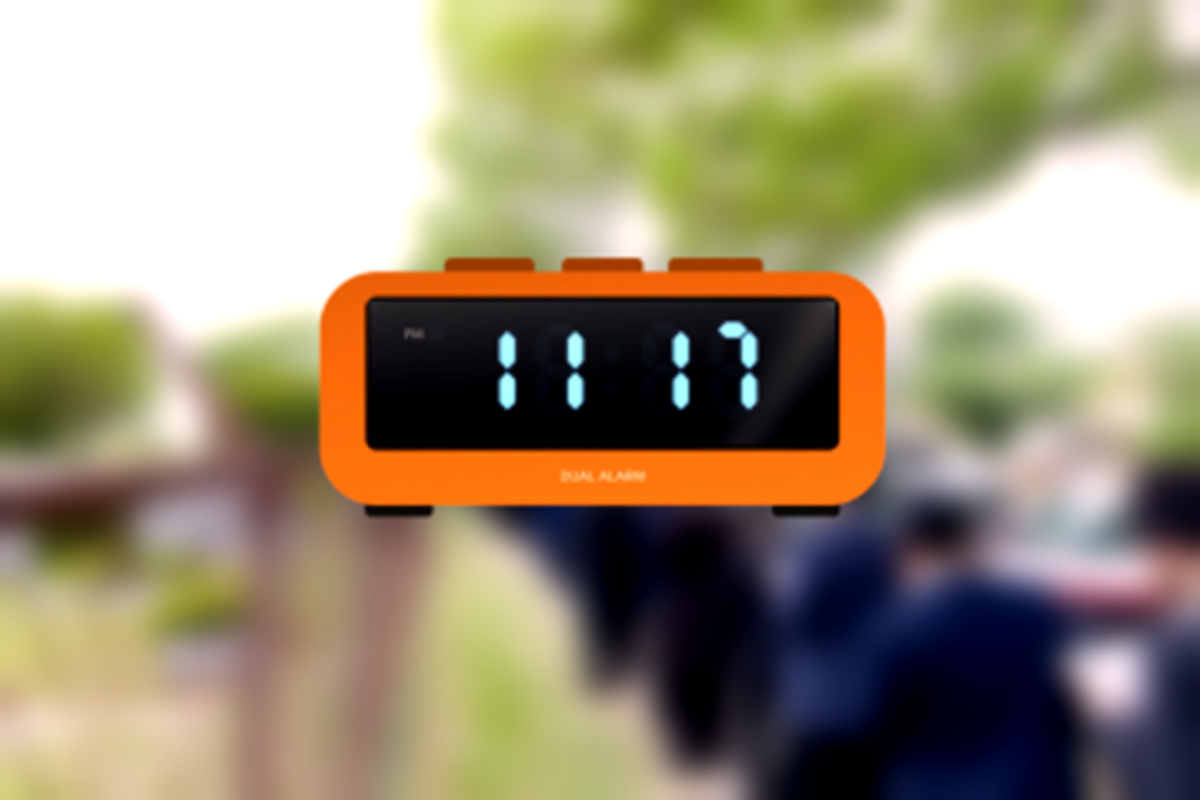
11h17
